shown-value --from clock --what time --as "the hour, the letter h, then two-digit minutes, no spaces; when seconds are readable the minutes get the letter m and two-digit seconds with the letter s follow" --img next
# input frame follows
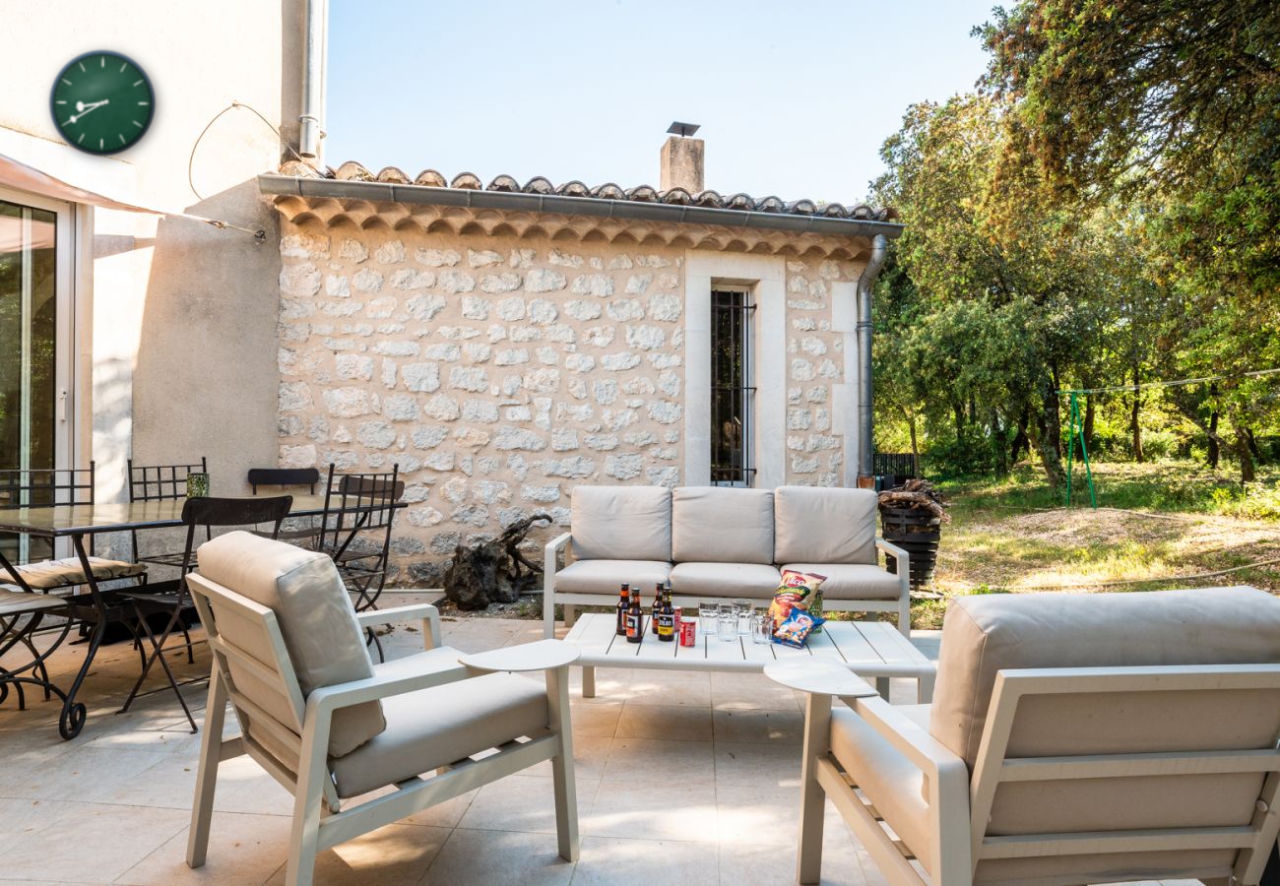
8h40
